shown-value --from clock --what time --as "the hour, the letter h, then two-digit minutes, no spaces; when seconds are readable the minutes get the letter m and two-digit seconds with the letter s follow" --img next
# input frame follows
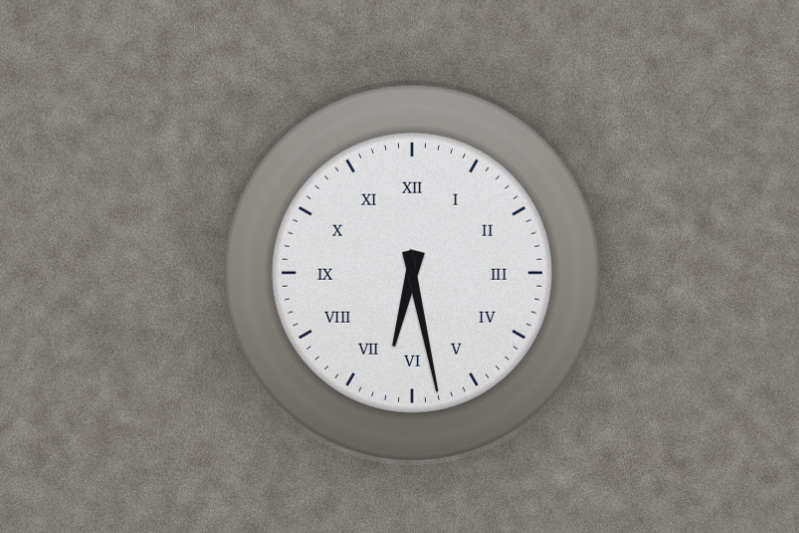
6h28
